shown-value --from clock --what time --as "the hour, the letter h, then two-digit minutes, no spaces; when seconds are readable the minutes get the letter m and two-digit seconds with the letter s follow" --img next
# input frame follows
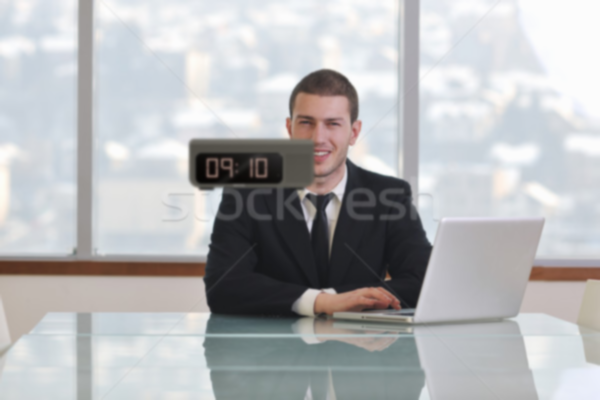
9h10
